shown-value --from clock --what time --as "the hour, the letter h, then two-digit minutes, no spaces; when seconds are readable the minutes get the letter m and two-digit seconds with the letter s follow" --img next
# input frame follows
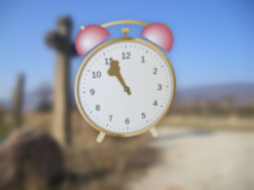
10h56
